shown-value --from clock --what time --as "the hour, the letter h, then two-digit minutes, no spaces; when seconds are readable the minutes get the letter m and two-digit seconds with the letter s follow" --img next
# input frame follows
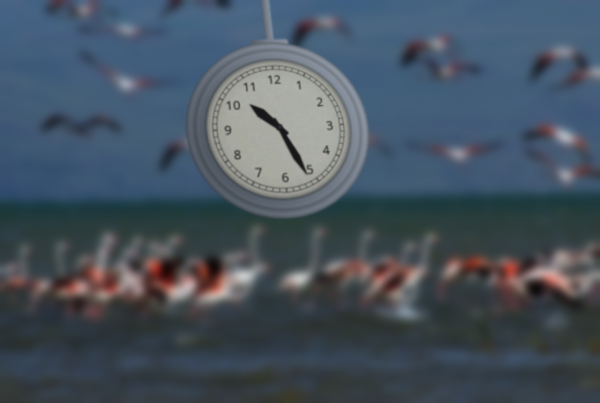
10h26
